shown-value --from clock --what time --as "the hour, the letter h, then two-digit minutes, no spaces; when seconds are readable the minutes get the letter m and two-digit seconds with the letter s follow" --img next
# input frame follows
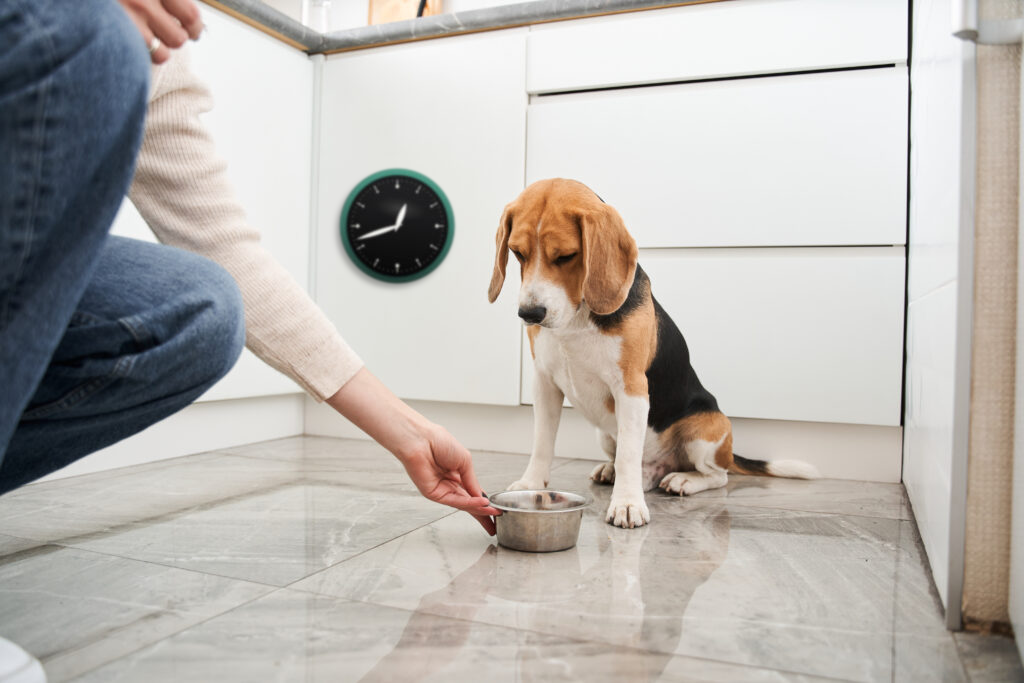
12h42
